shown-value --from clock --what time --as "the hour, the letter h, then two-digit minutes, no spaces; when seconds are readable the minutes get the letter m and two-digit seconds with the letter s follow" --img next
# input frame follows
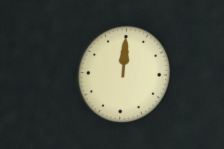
12h00
